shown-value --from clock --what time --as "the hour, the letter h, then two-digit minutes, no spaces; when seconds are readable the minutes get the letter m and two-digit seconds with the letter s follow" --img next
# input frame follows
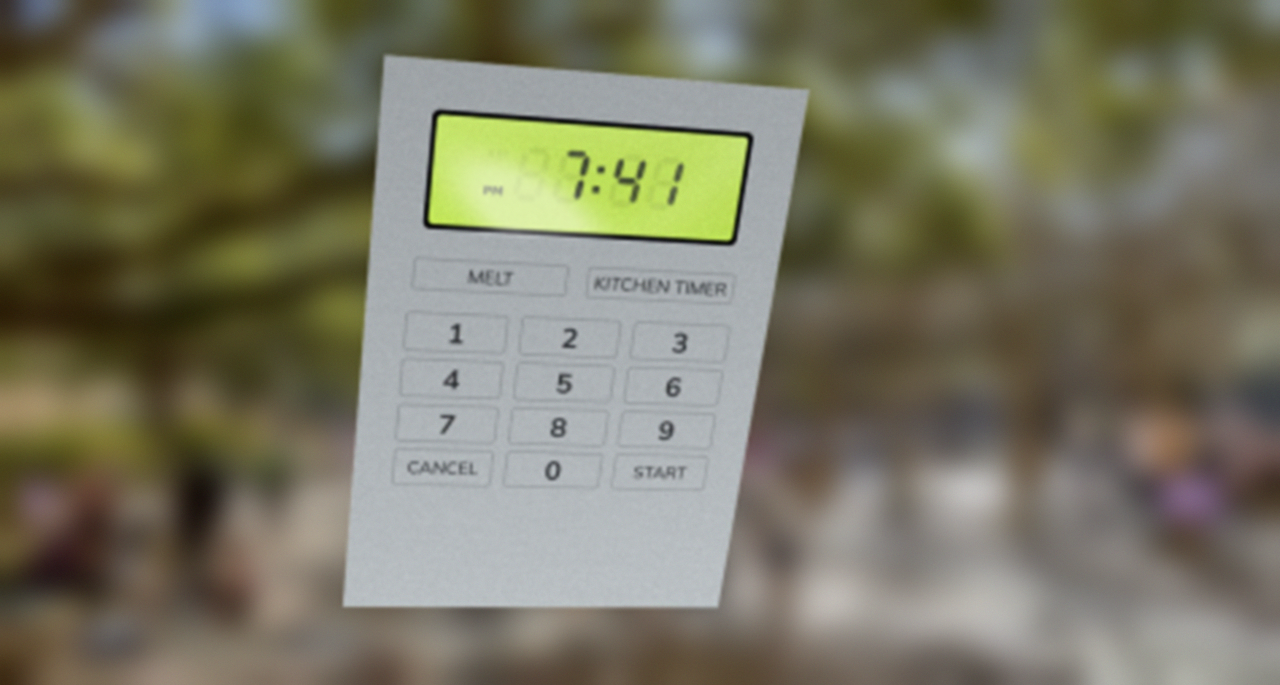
7h41
